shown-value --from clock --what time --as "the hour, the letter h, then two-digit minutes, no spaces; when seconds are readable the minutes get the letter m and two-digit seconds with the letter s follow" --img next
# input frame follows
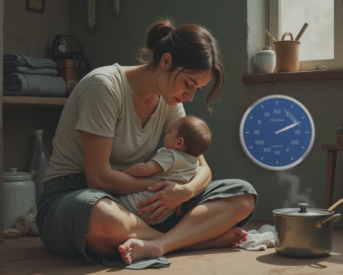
2h11
